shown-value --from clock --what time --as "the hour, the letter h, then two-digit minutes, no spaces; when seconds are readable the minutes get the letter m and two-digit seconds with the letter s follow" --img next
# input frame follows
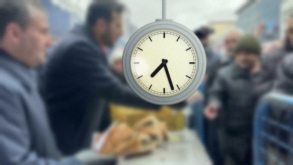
7h27
